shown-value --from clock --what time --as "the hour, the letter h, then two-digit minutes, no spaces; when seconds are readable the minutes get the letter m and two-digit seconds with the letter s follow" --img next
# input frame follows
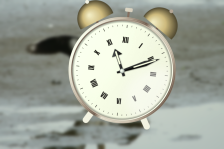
11h11
